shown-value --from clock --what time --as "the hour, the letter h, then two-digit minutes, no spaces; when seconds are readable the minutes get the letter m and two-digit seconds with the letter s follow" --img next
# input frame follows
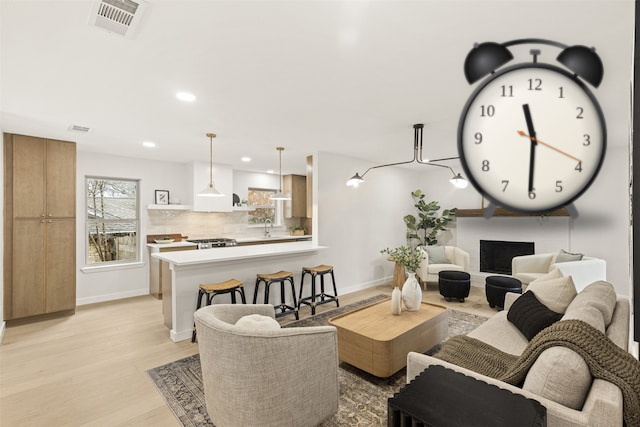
11h30m19s
